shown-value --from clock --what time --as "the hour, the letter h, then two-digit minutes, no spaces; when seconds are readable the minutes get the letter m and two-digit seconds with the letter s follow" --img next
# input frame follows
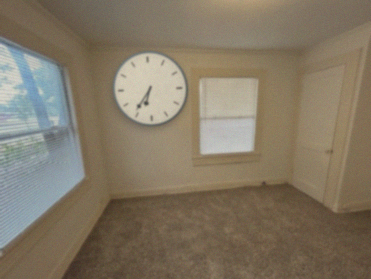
6h36
